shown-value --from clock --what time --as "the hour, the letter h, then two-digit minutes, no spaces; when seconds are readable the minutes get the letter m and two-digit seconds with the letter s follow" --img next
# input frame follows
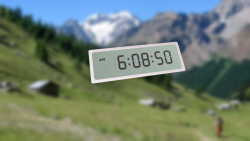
6h08m50s
